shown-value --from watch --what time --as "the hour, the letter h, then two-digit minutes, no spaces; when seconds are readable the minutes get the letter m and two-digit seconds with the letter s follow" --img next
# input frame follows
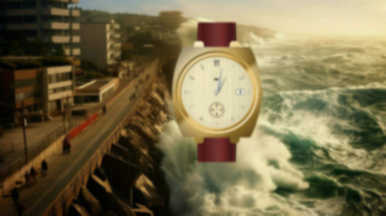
1h02
